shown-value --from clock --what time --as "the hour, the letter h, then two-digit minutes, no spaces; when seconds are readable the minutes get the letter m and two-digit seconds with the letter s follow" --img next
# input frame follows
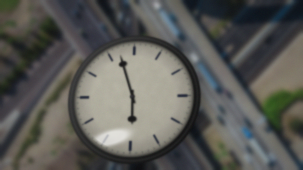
5h57
